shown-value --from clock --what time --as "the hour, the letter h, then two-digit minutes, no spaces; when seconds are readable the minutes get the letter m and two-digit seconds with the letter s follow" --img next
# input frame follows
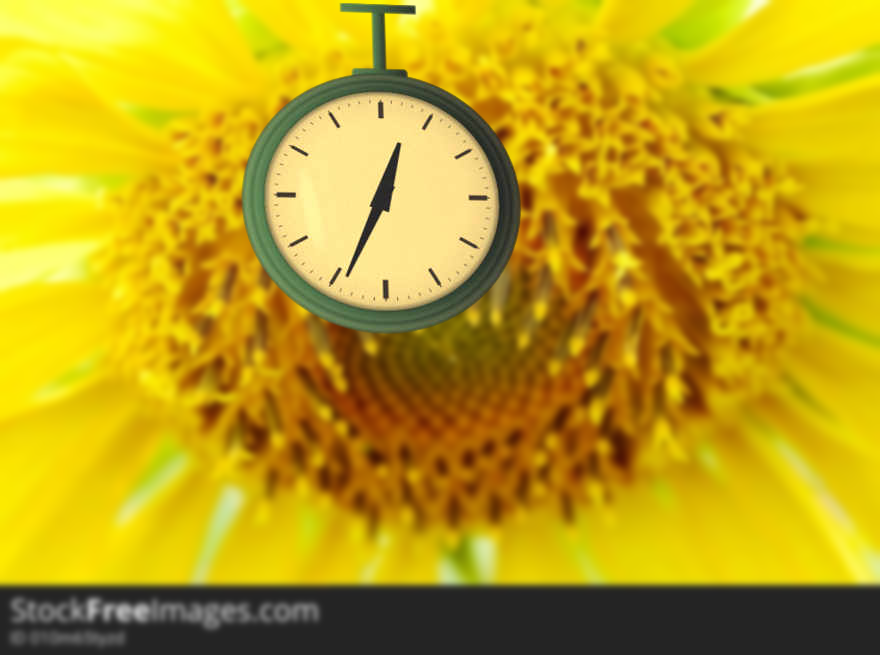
12h34
